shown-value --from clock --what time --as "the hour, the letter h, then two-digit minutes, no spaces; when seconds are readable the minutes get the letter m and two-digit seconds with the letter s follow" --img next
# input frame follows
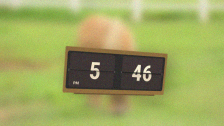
5h46
